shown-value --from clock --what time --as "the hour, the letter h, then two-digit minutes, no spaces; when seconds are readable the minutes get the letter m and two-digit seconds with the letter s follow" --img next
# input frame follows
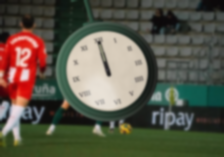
12h00
